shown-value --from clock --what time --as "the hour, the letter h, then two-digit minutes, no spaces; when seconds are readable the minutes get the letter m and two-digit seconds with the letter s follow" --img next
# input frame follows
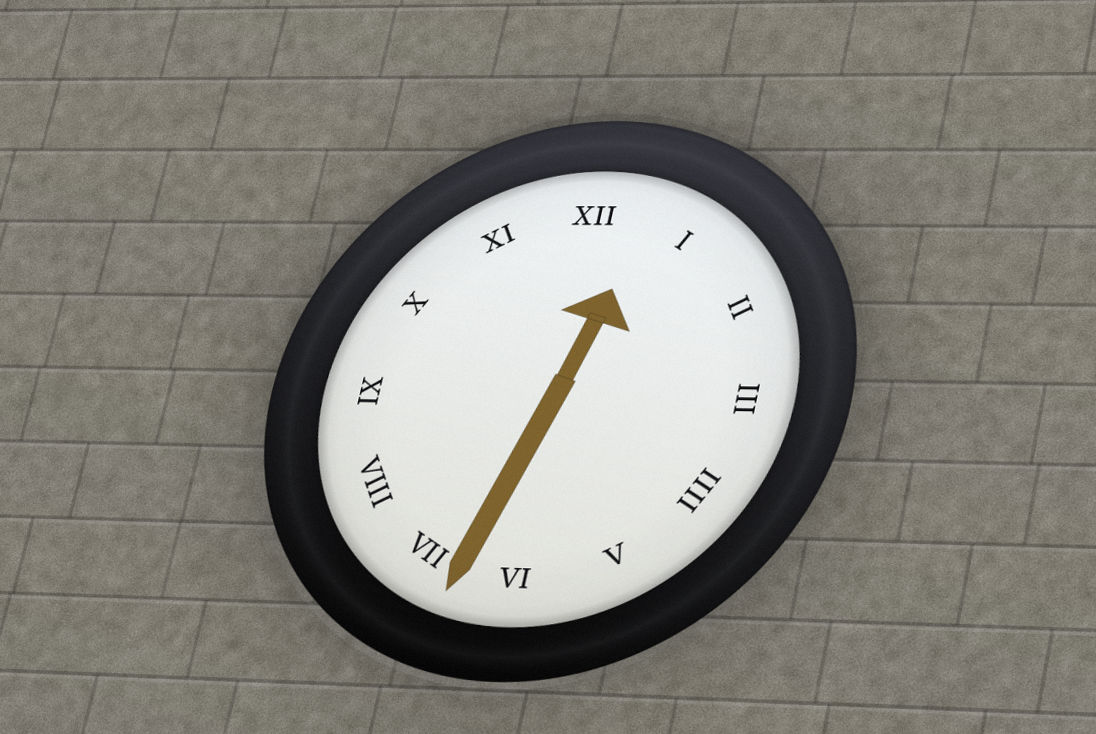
12h33
